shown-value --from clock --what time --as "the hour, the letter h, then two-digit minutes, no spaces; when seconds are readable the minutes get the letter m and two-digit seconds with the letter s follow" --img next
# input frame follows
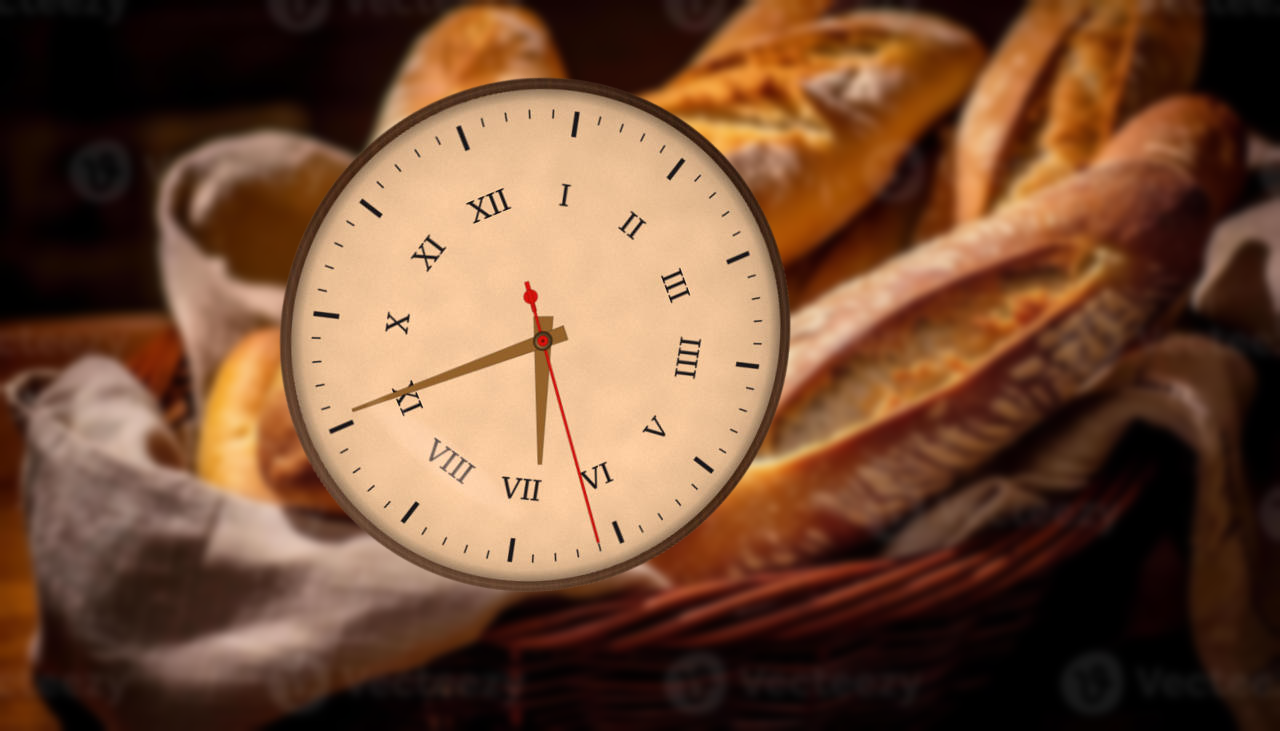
6h45m31s
